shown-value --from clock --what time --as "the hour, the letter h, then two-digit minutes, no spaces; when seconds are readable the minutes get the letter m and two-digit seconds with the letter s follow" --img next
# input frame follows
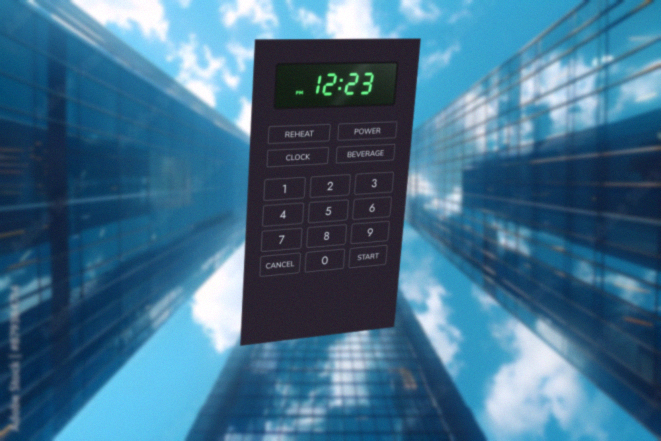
12h23
